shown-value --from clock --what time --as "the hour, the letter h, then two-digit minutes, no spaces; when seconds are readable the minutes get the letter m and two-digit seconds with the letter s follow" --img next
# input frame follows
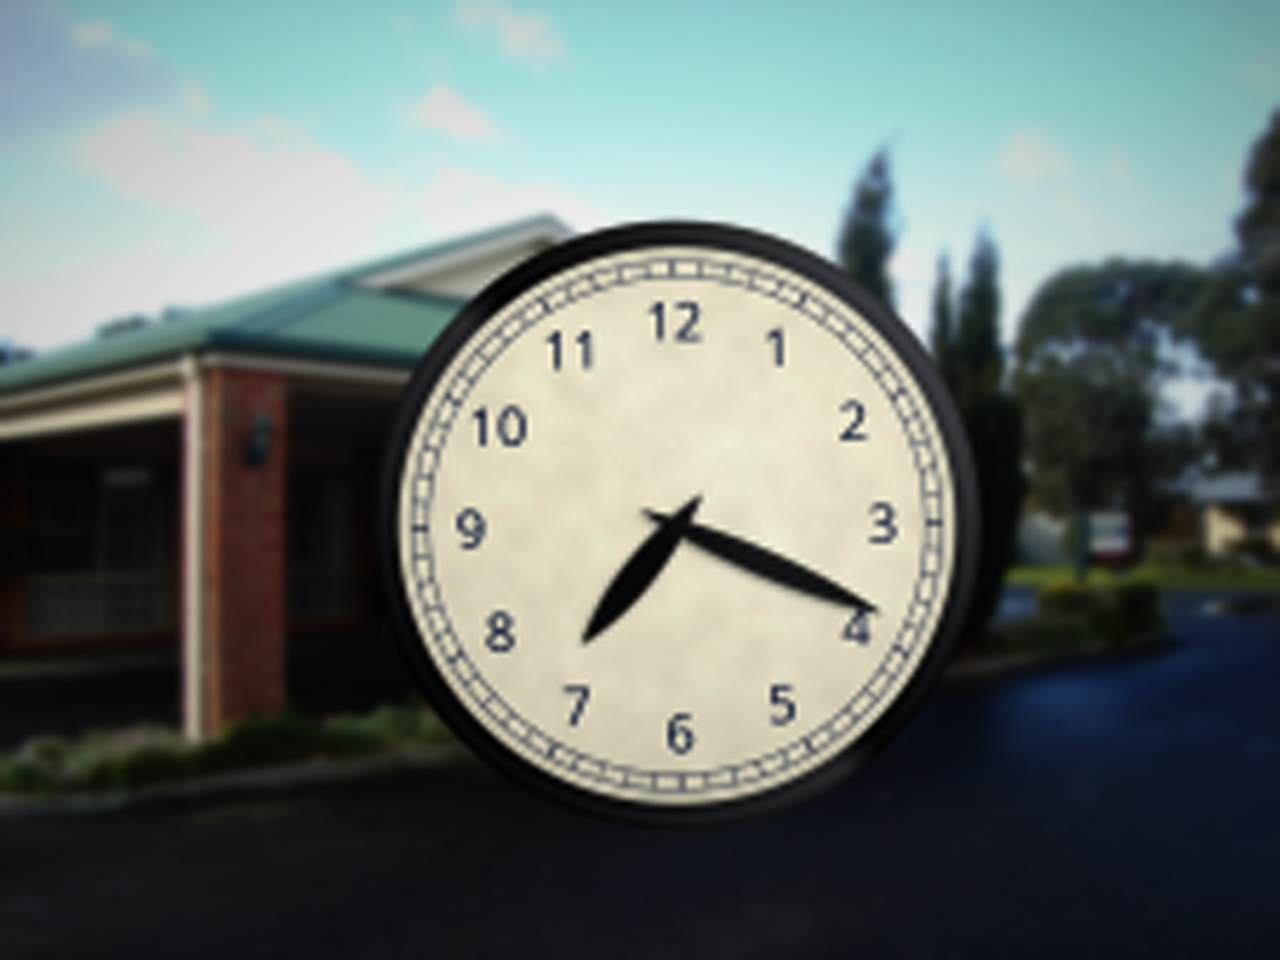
7h19
